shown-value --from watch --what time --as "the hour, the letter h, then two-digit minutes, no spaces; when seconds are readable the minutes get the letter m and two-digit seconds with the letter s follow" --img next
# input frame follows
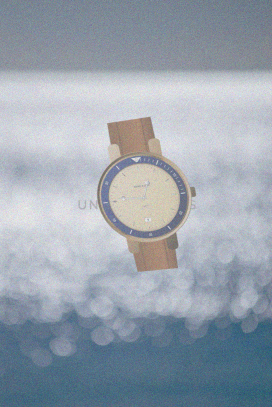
12h46
